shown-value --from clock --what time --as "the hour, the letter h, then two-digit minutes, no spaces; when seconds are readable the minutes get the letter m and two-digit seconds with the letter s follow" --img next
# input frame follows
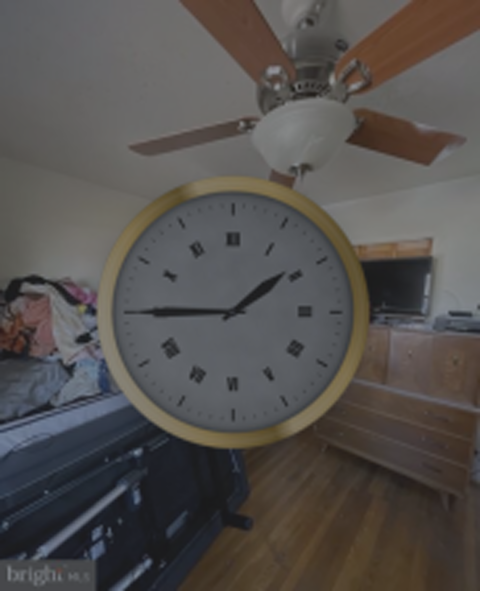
1h45
